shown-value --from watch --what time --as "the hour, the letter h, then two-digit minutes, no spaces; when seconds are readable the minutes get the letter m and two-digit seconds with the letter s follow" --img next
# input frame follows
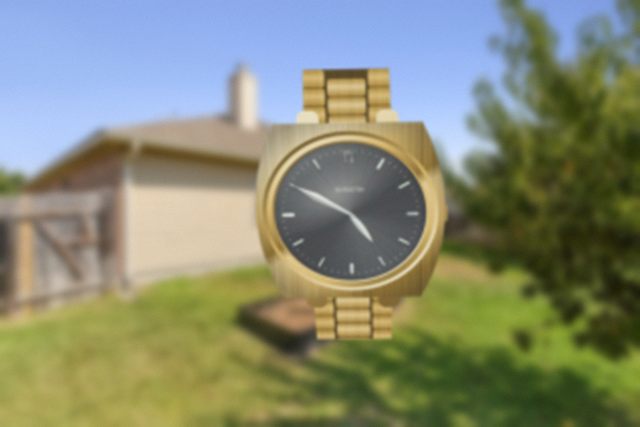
4h50
